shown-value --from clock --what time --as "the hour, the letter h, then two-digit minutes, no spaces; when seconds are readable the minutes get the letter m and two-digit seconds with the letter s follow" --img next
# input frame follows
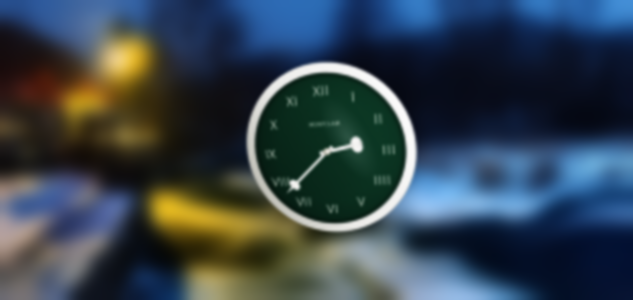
2h38
